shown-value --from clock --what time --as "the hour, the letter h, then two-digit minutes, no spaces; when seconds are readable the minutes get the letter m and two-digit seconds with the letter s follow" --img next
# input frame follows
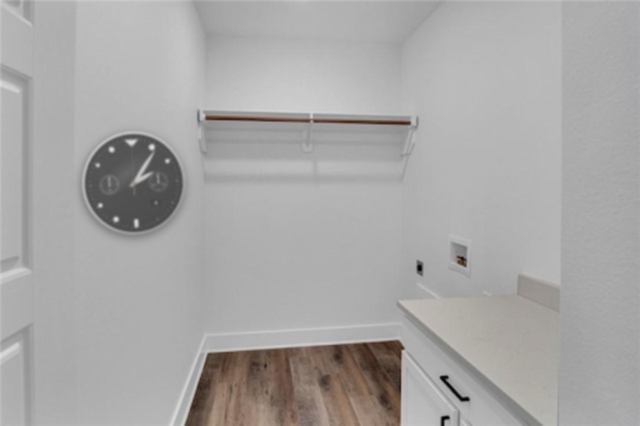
2h06
